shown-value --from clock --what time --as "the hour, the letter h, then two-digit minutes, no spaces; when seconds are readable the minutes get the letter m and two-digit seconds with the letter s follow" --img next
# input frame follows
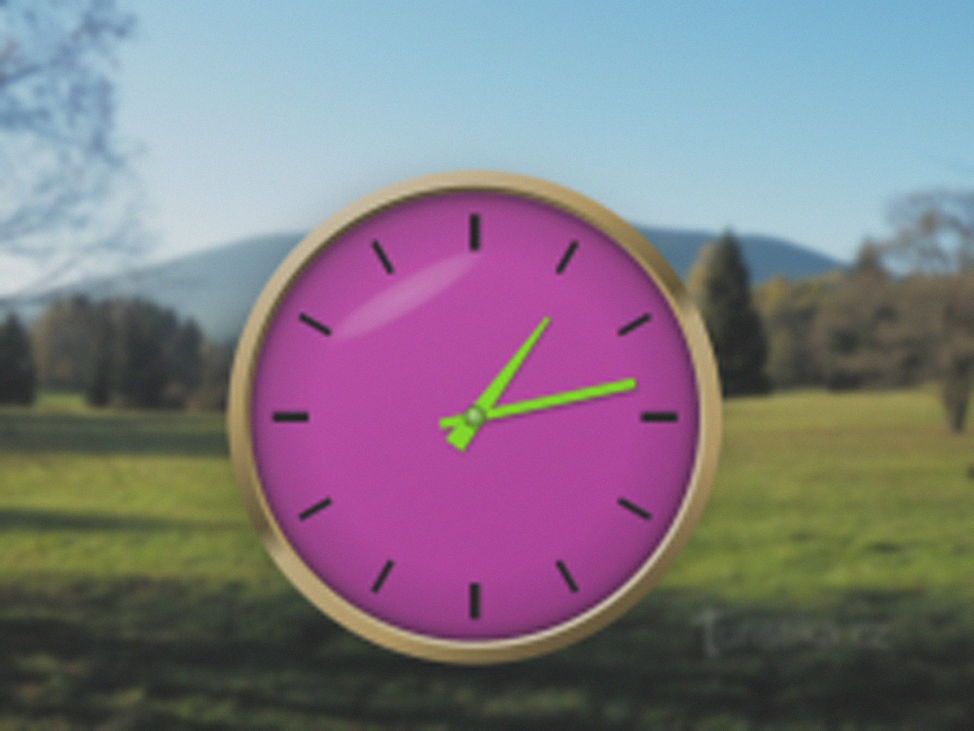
1h13
